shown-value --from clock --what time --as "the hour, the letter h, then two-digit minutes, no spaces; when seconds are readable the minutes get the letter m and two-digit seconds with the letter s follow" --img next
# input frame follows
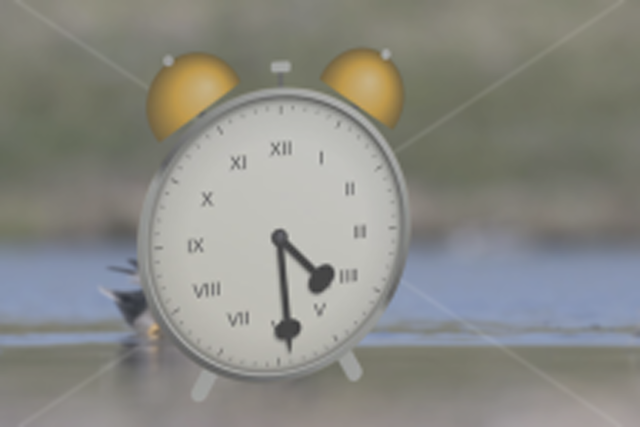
4h29
